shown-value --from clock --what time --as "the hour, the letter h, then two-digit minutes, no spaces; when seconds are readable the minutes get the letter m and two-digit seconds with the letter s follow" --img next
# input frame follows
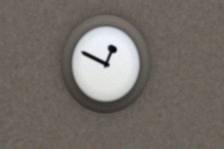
12h49
